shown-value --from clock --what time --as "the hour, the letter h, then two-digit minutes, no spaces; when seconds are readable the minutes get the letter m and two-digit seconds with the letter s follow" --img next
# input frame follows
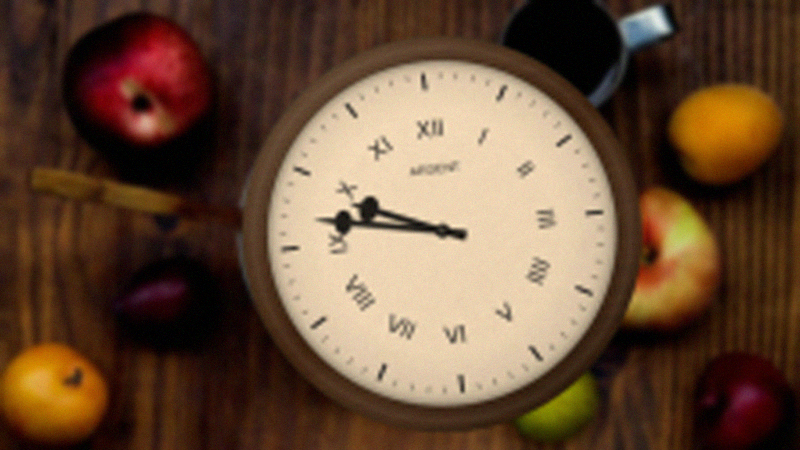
9h47
